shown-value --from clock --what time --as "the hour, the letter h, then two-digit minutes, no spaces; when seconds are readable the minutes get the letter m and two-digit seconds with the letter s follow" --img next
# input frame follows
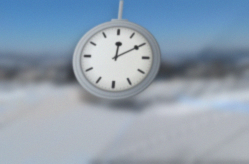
12h10
